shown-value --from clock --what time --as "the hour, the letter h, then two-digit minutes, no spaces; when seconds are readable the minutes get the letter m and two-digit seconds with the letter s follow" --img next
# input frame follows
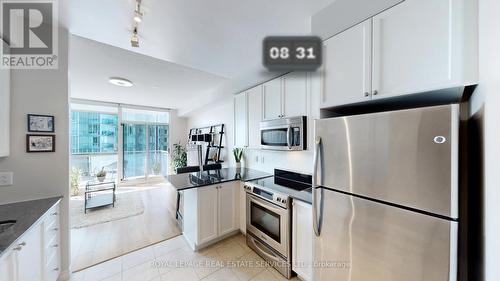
8h31
